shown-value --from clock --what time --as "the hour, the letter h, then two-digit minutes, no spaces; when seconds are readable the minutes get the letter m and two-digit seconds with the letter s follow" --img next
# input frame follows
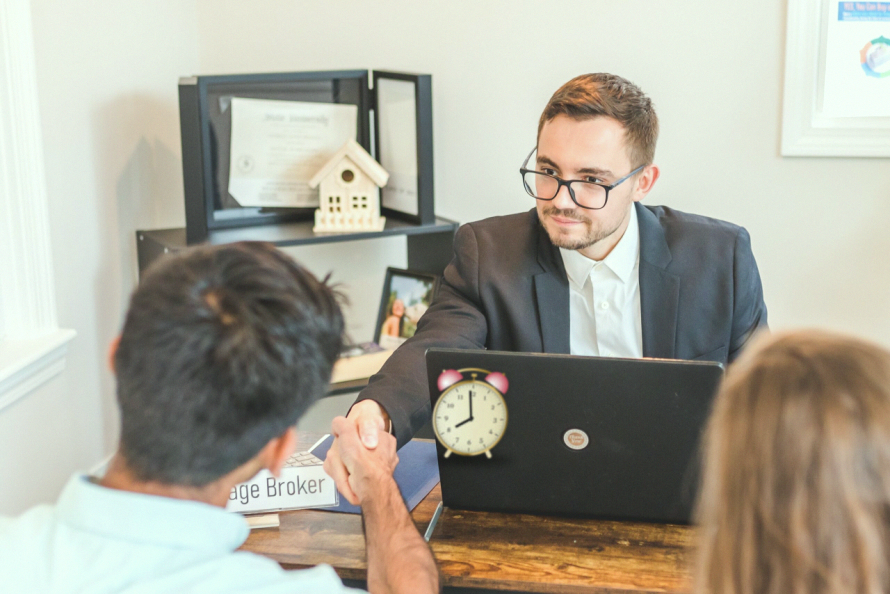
7h59
